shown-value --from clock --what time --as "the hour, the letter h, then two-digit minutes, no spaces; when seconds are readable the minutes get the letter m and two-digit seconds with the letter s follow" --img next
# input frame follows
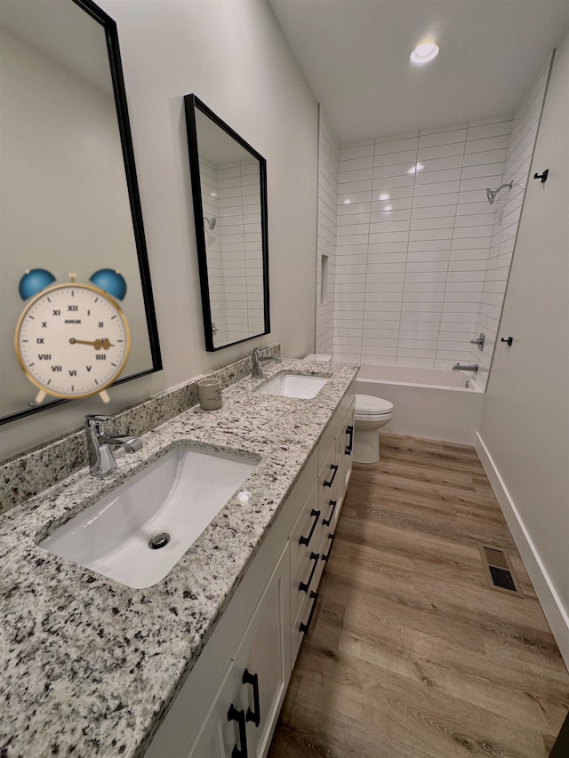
3h16
